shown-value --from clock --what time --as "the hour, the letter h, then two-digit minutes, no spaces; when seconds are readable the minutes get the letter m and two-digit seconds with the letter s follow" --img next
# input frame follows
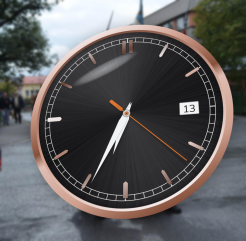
6h34m22s
